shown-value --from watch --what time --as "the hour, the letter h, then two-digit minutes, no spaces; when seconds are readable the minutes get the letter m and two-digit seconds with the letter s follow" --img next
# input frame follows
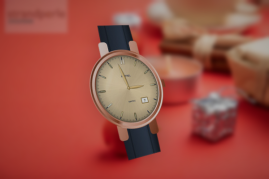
2h58
